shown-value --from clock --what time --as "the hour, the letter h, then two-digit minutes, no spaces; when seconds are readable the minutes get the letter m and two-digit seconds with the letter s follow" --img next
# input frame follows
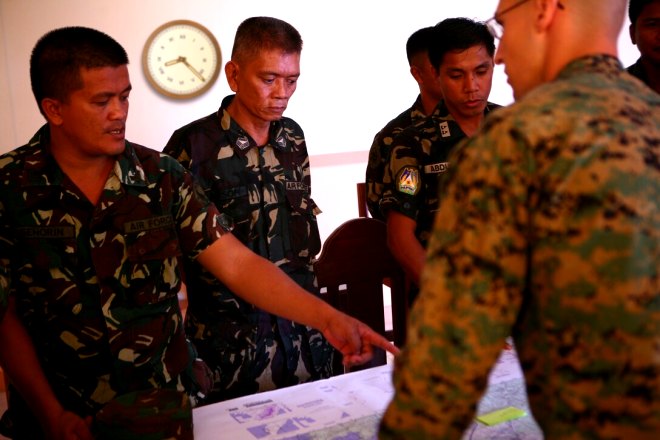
8h22
